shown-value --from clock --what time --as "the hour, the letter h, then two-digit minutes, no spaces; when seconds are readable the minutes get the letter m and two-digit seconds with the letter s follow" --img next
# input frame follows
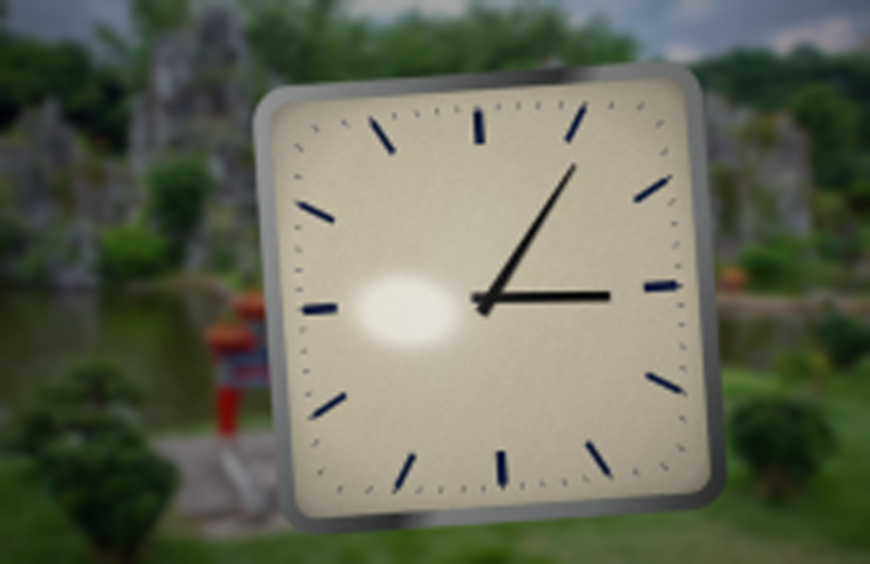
3h06
